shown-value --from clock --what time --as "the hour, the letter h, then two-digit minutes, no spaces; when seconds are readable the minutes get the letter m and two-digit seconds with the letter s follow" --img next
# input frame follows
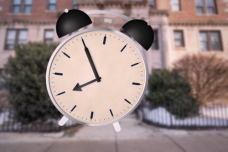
7h55
